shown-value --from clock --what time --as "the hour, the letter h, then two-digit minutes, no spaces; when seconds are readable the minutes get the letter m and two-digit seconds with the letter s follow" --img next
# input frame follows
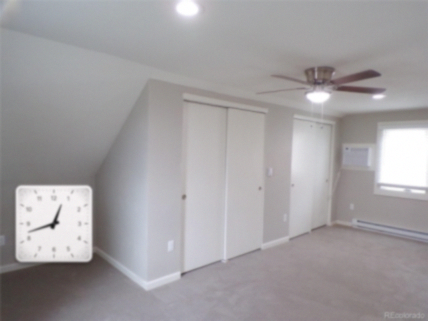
12h42
